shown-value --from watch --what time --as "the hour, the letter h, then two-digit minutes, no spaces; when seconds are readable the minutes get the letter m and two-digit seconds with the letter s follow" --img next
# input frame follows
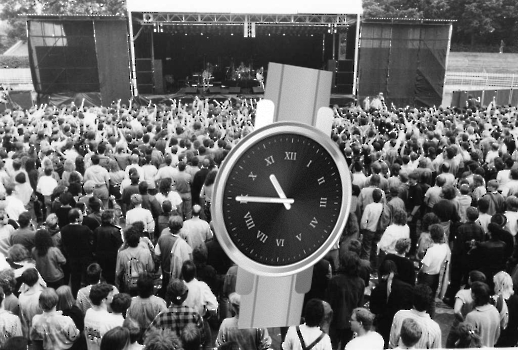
10h45
